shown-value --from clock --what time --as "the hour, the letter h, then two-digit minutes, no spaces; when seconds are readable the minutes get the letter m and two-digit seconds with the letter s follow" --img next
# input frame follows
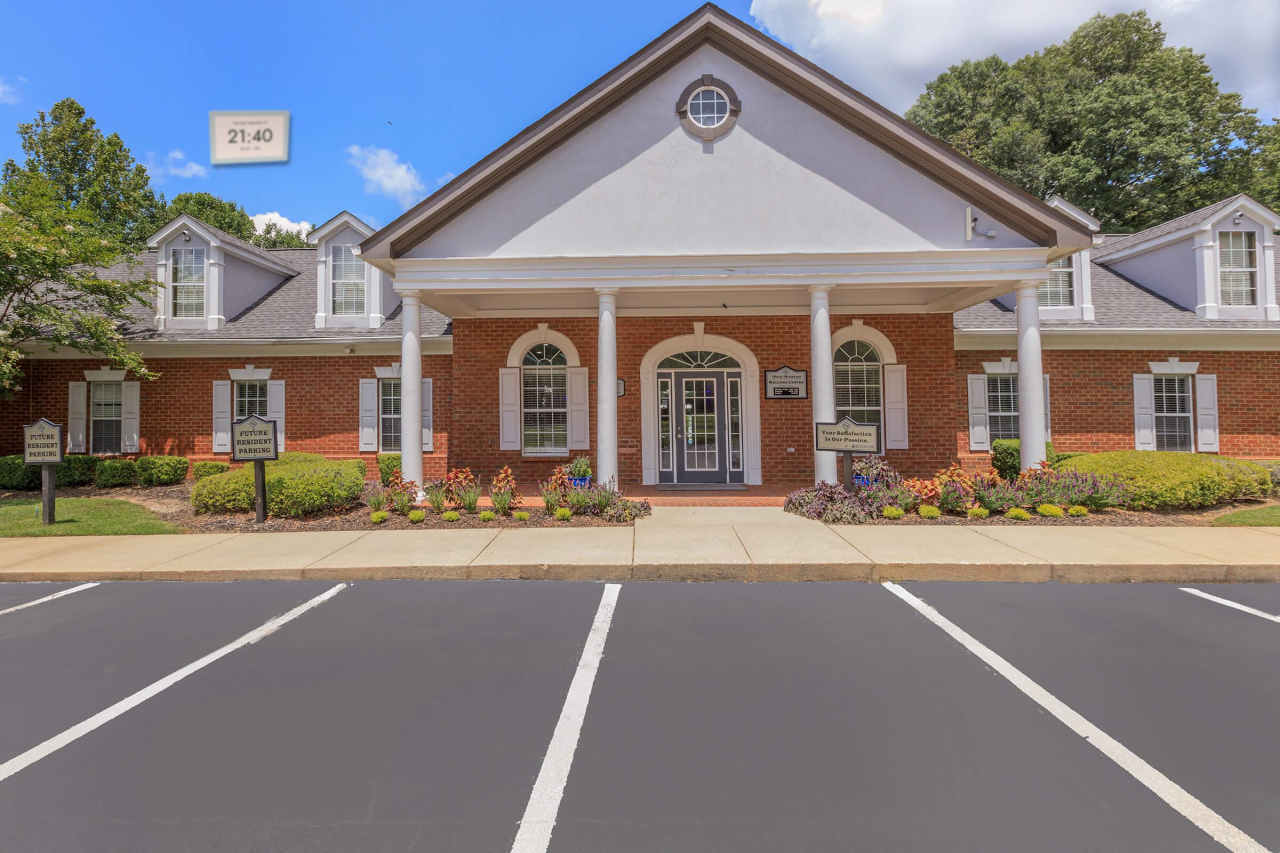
21h40
